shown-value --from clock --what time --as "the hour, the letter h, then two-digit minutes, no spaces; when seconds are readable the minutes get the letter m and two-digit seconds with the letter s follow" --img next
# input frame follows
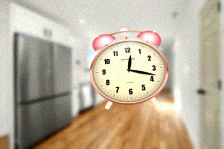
12h18
